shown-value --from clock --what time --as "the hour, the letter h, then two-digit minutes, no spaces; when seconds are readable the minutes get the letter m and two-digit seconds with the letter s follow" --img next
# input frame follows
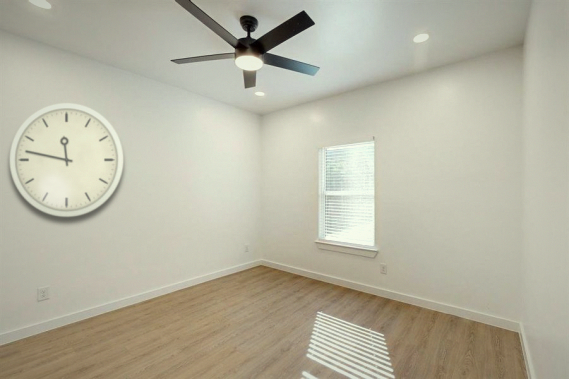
11h47
